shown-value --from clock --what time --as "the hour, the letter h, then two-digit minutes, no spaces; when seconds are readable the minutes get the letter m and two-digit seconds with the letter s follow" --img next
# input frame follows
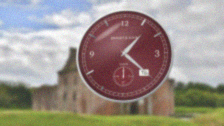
1h22
